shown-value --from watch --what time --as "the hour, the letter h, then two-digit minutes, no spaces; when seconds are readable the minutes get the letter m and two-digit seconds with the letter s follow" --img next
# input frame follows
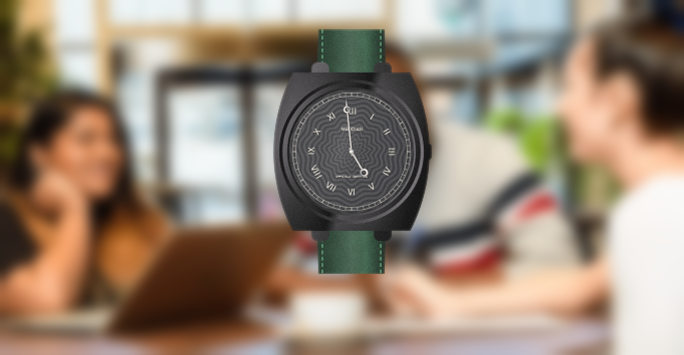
4h59
